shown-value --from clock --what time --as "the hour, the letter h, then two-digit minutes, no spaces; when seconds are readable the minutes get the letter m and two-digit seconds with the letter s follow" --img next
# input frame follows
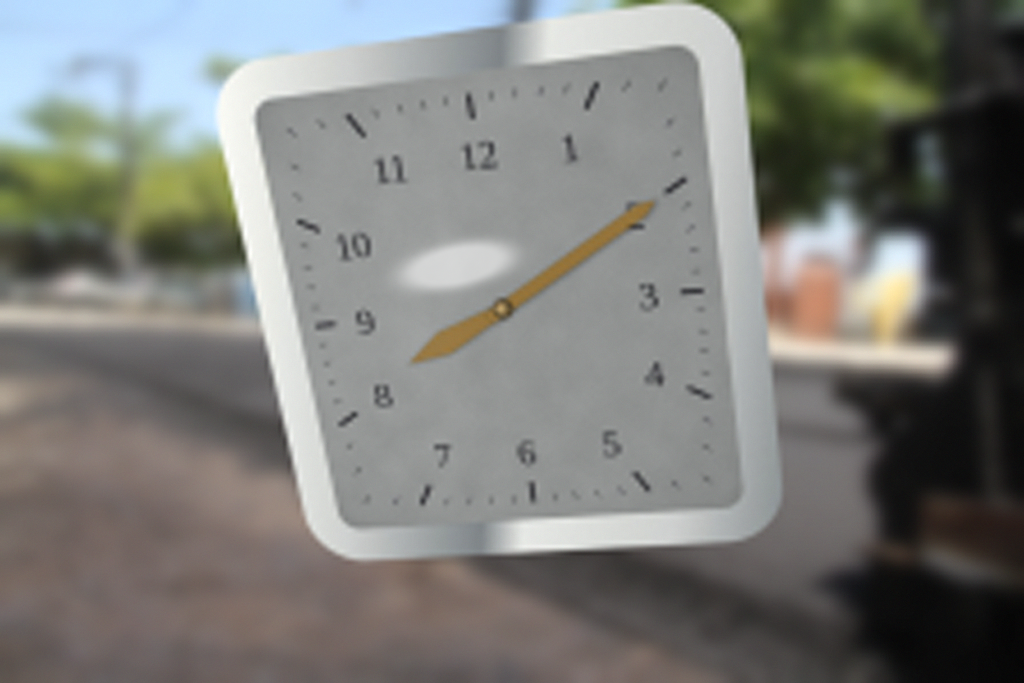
8h10
